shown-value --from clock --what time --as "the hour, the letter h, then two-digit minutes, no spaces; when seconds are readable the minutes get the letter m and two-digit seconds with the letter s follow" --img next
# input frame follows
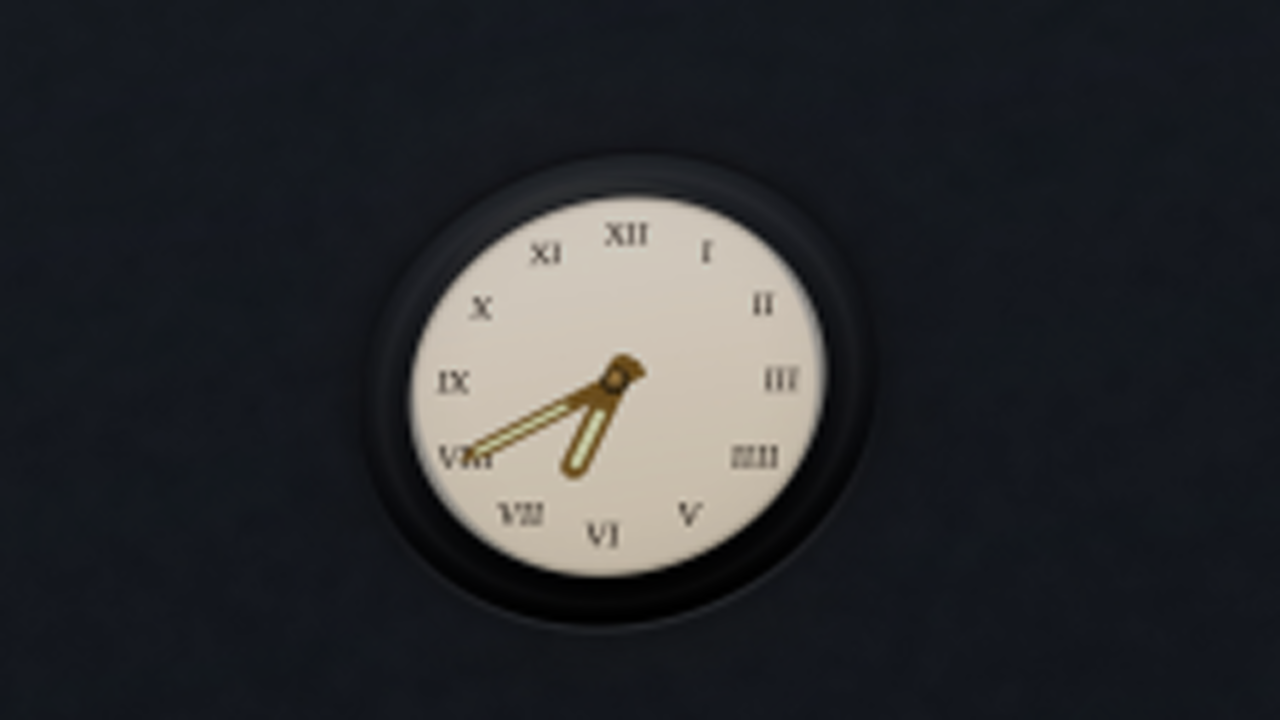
6h40
